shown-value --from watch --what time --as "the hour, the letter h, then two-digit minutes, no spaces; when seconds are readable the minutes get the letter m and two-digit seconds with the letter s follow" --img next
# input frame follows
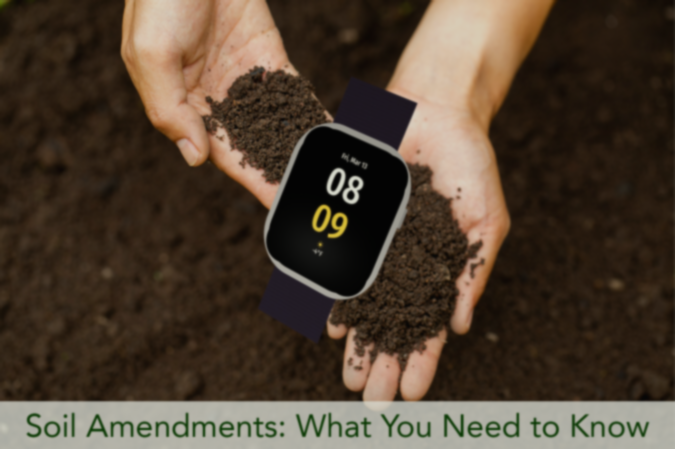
8h09
